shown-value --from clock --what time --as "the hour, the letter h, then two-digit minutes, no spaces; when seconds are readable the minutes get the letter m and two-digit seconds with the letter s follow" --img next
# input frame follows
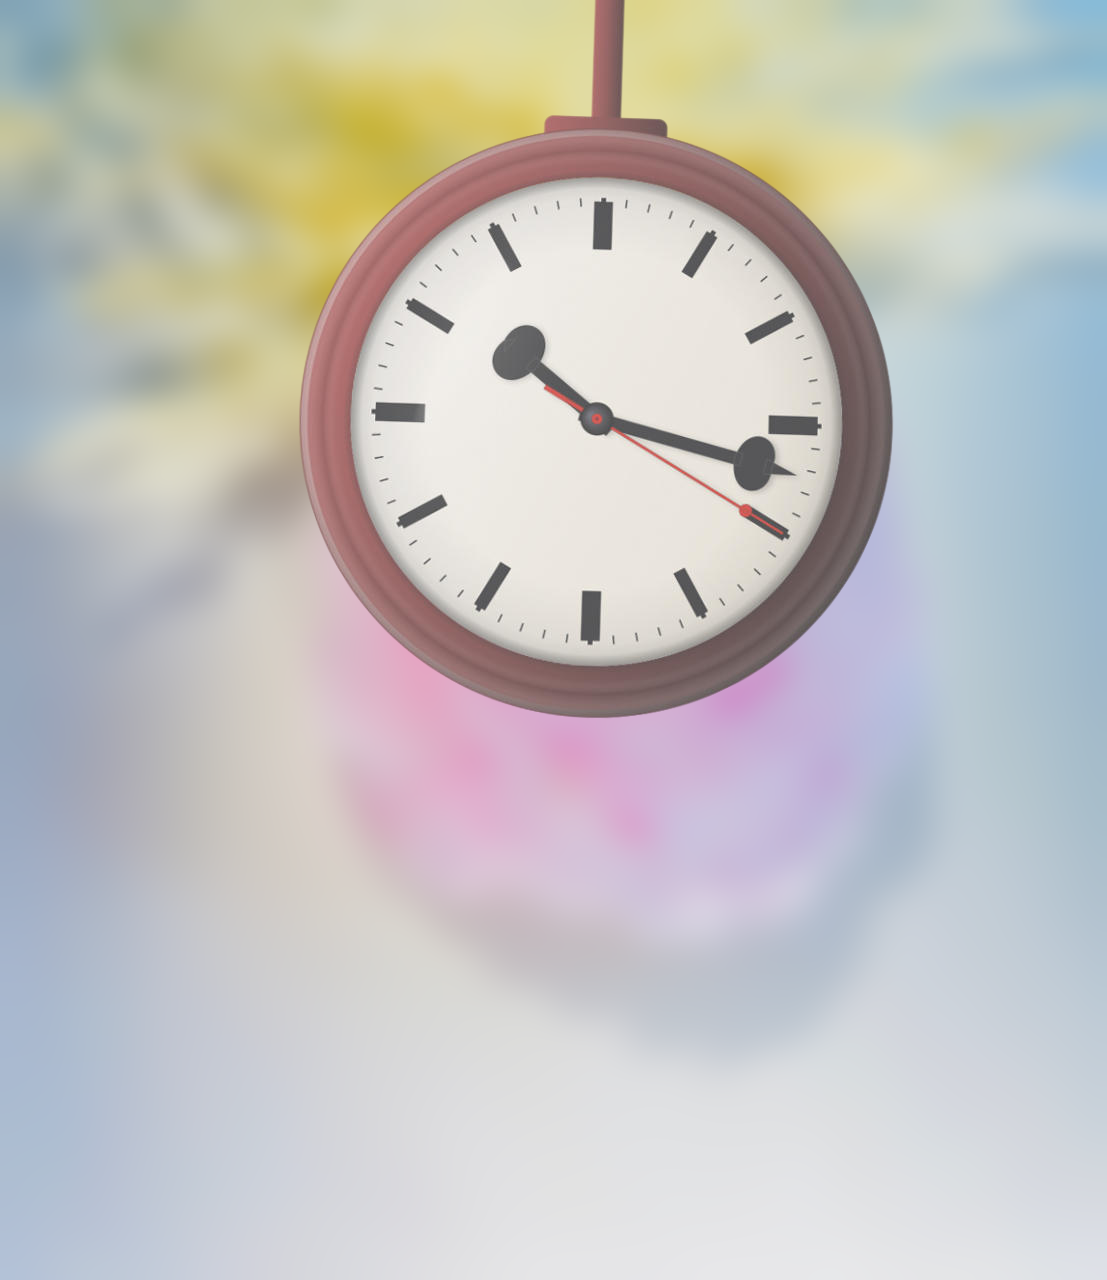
10h17m20s
